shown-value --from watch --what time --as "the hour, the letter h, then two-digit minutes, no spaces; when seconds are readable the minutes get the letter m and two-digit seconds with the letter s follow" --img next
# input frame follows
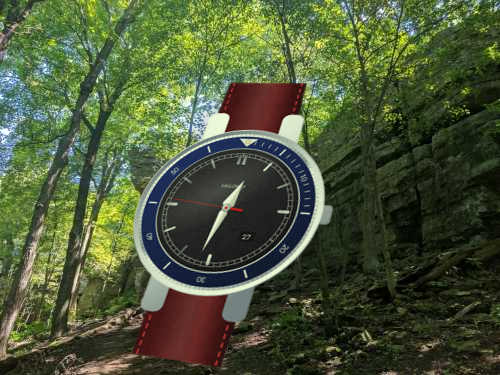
12h31m46s
